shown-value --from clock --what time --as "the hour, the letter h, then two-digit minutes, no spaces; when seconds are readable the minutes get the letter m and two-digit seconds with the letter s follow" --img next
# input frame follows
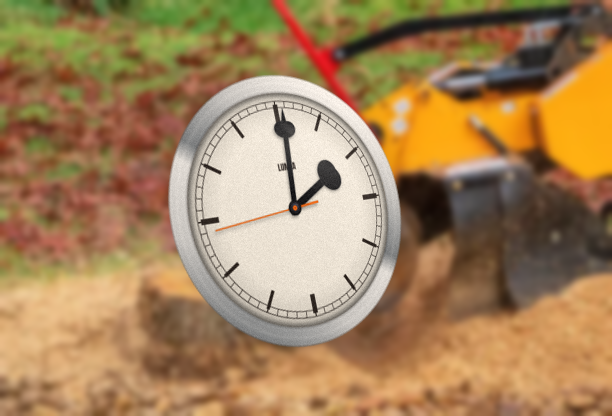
2h00m44s
